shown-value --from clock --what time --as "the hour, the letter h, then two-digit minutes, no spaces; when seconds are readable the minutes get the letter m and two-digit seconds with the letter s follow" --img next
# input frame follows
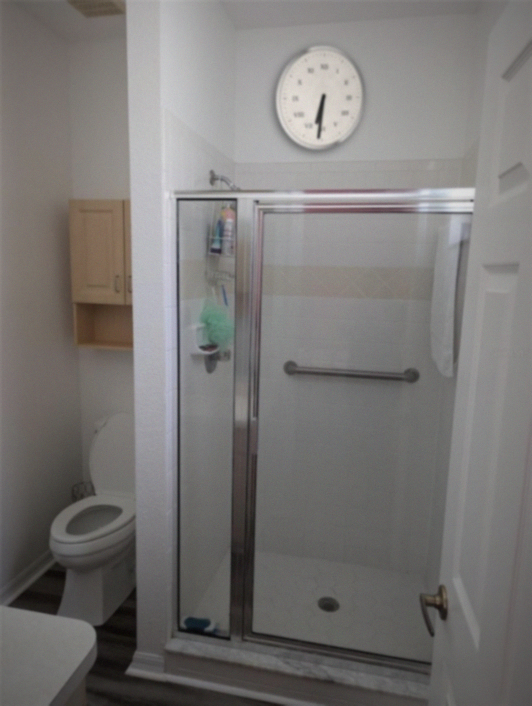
6h31
